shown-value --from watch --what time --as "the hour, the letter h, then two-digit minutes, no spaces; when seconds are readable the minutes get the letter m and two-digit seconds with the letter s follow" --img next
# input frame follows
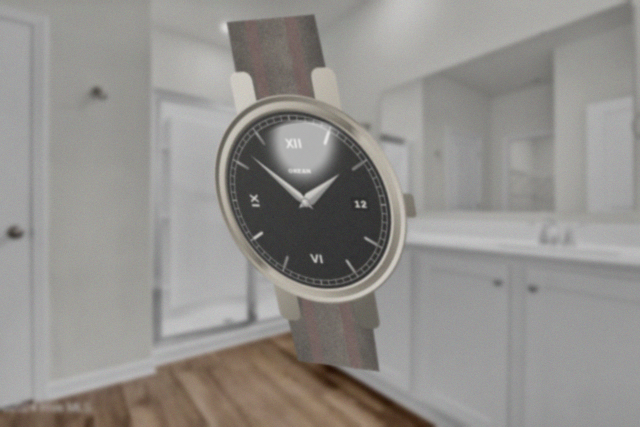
1h52
